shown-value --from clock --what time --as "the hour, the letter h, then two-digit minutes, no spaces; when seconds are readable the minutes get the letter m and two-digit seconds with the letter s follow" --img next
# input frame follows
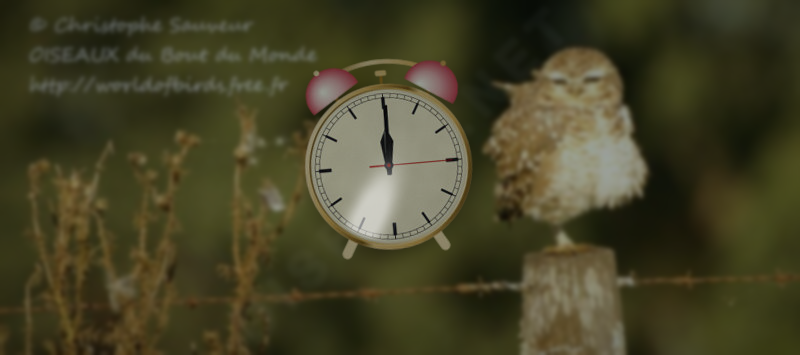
12h00m15s
